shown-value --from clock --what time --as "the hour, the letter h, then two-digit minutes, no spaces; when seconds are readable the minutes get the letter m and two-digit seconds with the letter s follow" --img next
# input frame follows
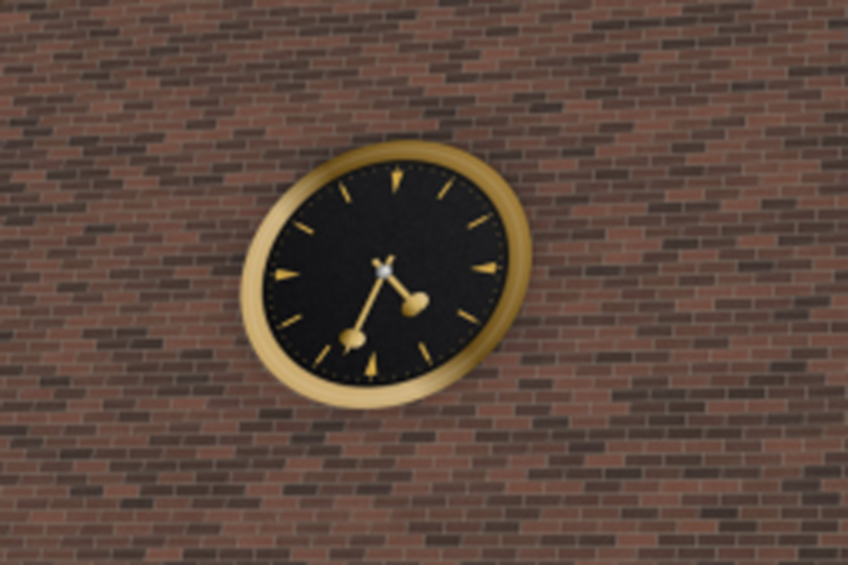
4h33
